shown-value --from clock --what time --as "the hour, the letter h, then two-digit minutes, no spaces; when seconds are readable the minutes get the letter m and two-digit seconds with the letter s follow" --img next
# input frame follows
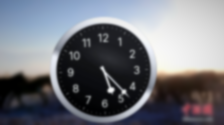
5h23
